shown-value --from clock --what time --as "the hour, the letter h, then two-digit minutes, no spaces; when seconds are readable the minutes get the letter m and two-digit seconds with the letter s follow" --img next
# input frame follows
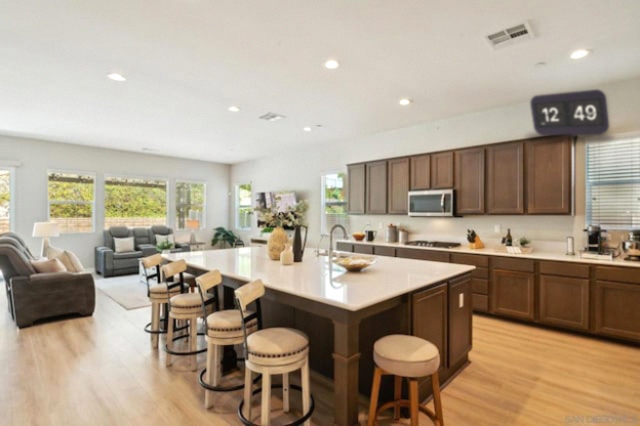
12h49
